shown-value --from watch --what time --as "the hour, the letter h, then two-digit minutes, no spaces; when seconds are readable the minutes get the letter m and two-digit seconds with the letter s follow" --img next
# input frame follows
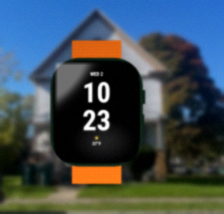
10h23
